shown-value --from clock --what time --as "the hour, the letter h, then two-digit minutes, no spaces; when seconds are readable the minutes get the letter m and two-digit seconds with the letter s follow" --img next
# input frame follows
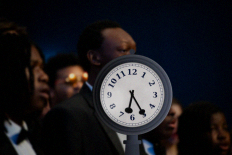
6h25
